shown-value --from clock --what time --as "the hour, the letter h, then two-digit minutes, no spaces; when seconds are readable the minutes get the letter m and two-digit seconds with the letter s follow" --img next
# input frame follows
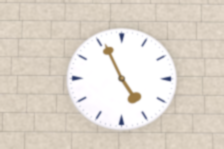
4h56
